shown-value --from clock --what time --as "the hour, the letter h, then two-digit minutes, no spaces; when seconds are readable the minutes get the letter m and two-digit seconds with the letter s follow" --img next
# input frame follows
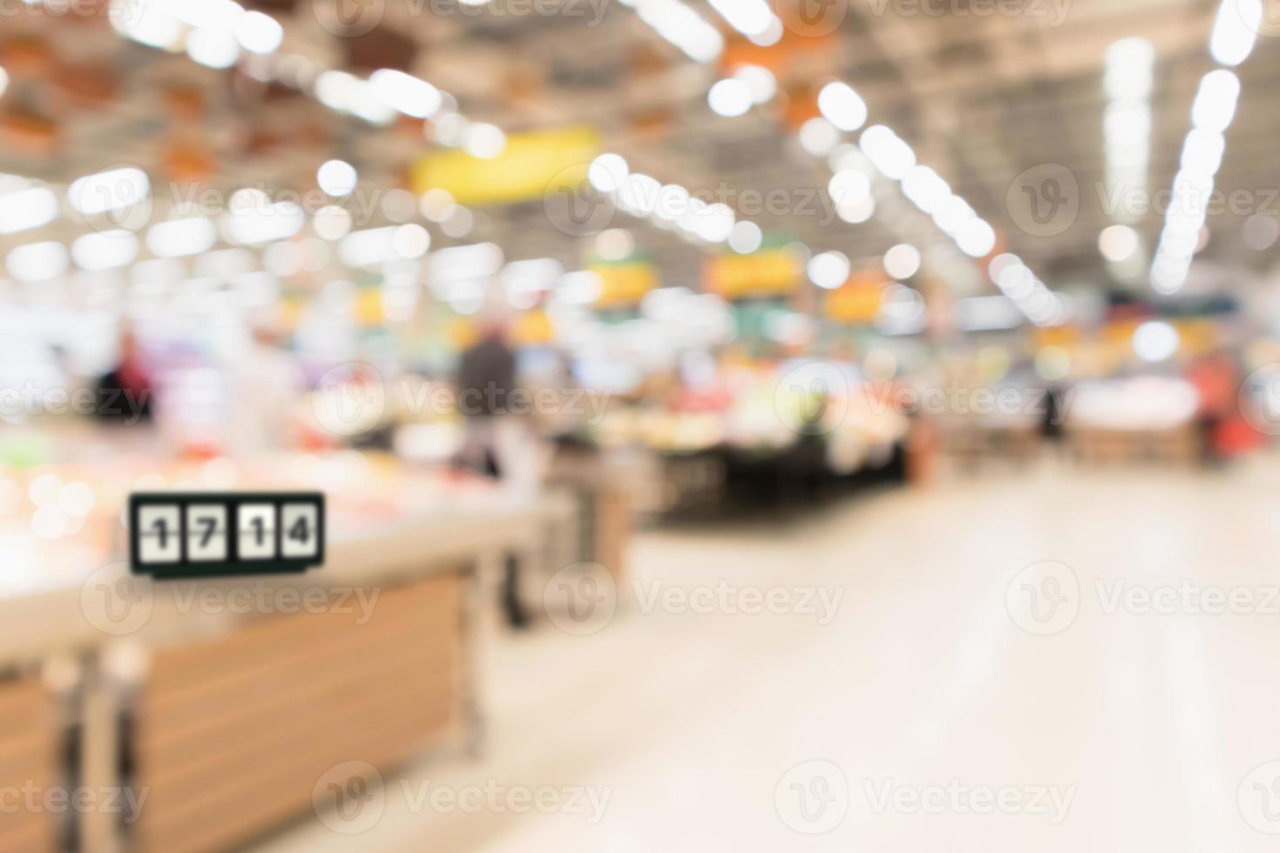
17h14
